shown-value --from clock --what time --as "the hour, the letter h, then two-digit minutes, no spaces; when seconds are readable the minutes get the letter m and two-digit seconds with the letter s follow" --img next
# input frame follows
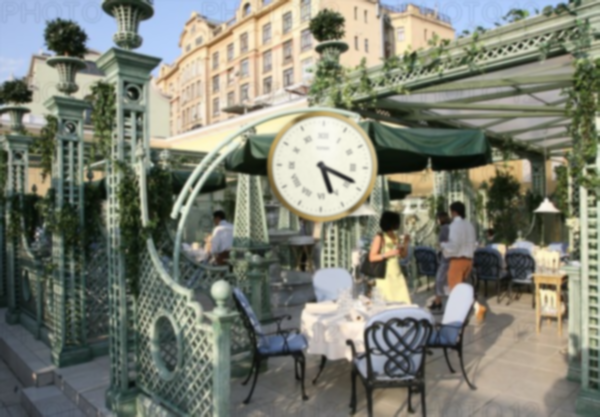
5h19
